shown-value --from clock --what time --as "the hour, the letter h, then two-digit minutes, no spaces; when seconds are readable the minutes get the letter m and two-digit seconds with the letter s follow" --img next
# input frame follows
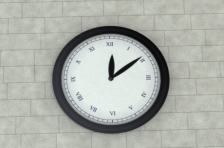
12h09
